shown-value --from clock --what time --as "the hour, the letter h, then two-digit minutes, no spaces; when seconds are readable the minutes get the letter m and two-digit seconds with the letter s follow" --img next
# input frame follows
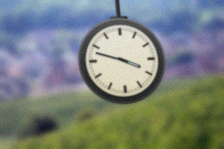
3h48
